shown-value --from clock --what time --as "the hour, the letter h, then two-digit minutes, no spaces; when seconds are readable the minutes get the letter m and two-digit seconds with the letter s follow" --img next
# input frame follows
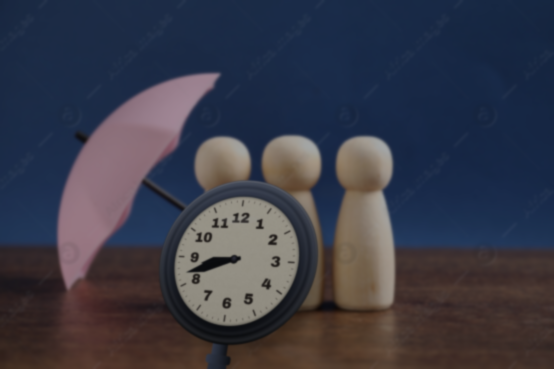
8h42
